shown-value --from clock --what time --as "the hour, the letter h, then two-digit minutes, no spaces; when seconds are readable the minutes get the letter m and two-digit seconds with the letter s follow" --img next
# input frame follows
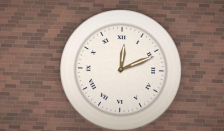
12h11
